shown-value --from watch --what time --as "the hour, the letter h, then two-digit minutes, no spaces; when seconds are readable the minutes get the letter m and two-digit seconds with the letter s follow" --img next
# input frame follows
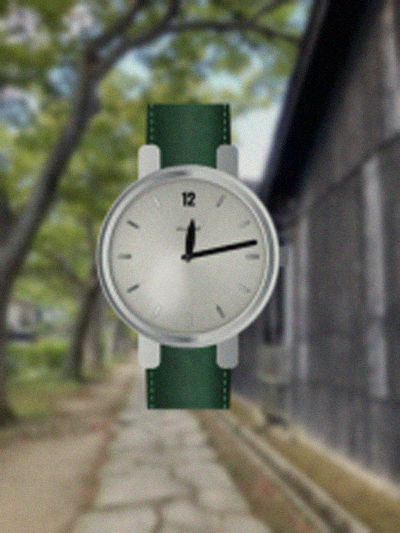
12h13
